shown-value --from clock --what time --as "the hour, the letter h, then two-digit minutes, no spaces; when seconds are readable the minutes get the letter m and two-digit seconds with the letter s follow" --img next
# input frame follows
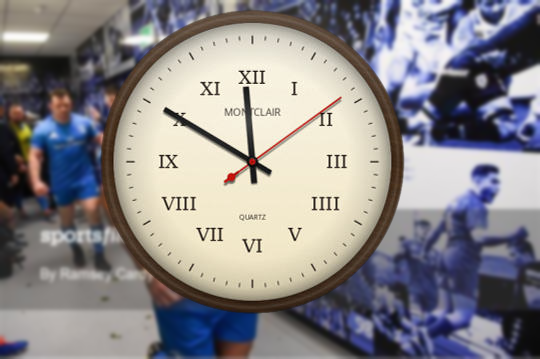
11h50m09s
